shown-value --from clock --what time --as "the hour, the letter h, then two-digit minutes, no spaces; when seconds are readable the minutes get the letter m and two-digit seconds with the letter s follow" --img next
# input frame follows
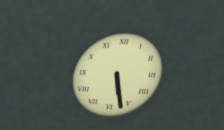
5h27
